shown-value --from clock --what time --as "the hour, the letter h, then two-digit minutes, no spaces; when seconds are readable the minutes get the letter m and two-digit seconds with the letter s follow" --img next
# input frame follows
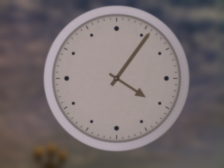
4h06
